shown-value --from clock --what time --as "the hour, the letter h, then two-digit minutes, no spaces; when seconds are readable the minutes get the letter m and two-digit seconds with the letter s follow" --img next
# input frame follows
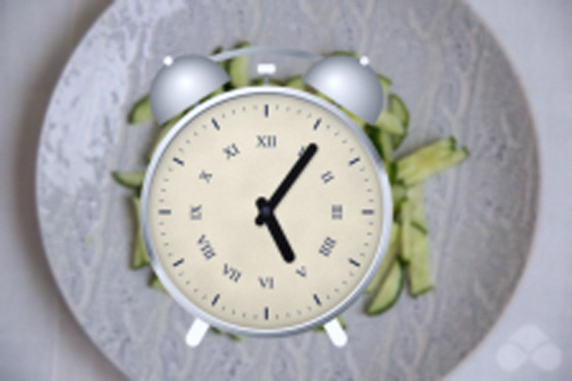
5h06
